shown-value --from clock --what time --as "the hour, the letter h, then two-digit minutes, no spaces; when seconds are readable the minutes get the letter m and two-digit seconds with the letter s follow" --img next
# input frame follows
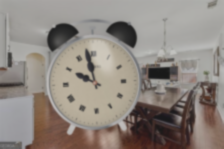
9h58
